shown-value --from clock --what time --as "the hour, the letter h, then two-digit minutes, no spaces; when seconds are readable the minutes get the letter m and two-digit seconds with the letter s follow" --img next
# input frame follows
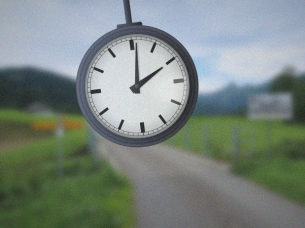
2h01
